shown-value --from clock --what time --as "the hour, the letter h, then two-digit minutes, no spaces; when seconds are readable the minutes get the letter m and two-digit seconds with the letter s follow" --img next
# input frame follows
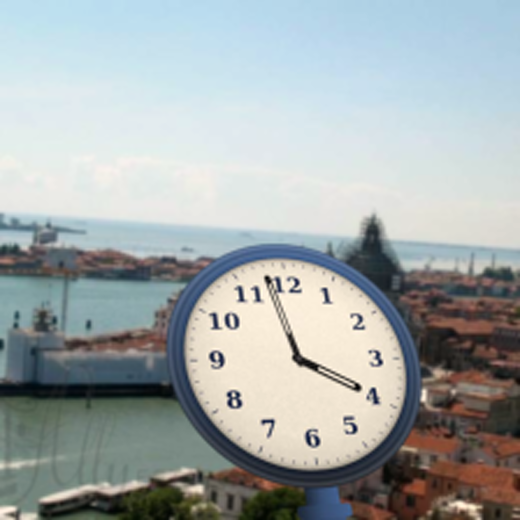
3h58
